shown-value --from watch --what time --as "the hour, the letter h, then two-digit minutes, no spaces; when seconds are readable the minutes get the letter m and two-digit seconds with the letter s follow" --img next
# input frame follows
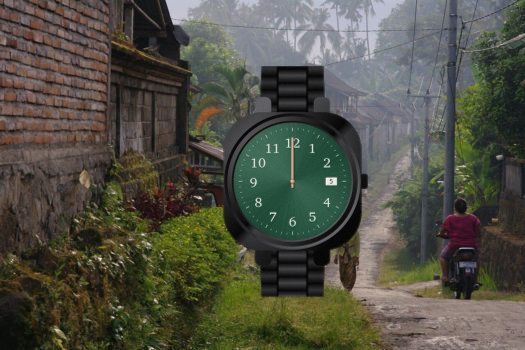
12h00
